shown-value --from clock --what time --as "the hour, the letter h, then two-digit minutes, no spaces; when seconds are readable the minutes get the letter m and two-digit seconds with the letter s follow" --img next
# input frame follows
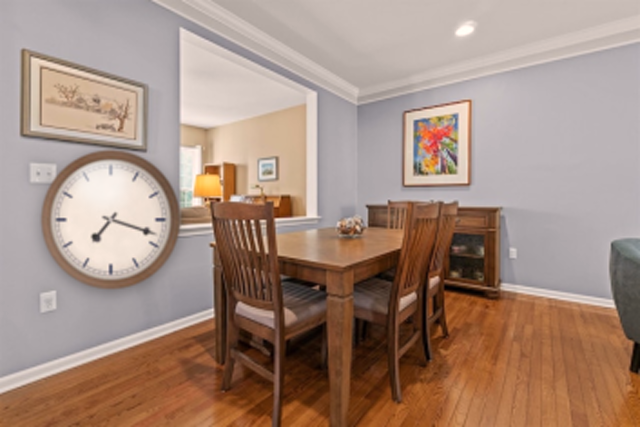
7h18
